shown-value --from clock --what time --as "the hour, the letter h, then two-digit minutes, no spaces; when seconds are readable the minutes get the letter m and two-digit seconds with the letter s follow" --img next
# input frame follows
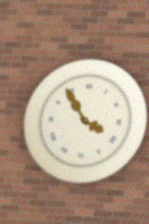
3h54
